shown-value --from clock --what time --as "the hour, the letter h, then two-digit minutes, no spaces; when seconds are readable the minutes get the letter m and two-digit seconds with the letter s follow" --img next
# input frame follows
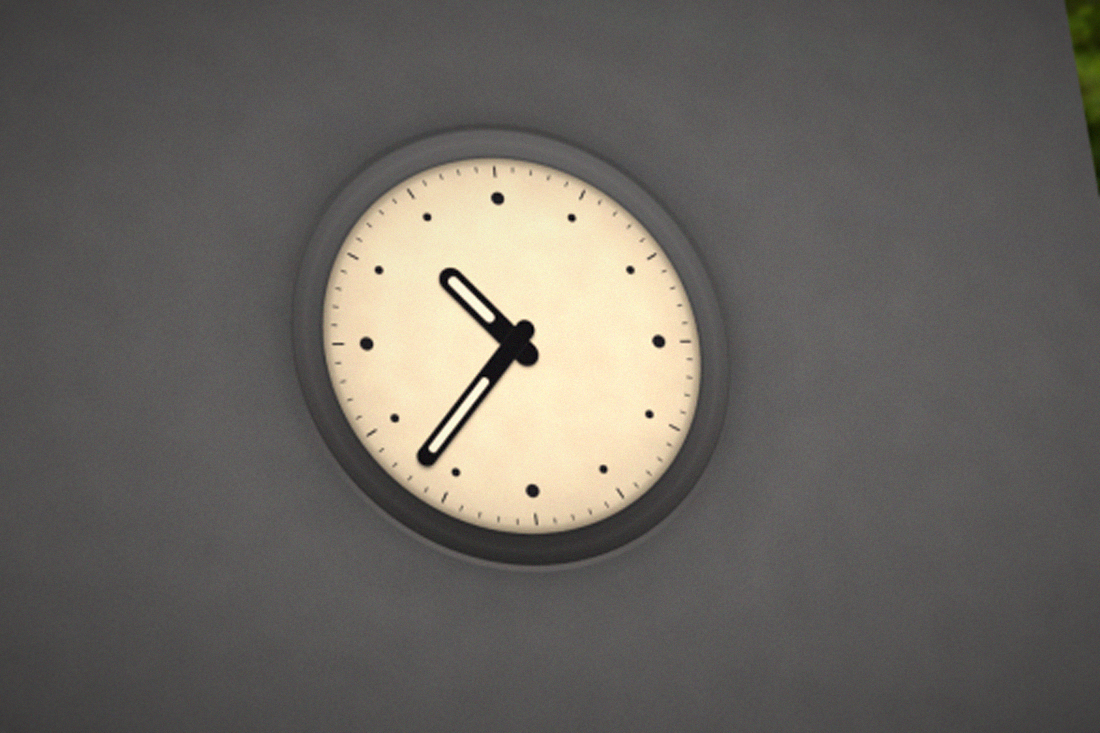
10h37
